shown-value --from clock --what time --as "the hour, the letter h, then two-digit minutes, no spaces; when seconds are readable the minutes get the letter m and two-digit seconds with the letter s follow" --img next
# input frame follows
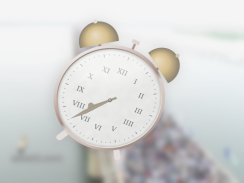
7h37
